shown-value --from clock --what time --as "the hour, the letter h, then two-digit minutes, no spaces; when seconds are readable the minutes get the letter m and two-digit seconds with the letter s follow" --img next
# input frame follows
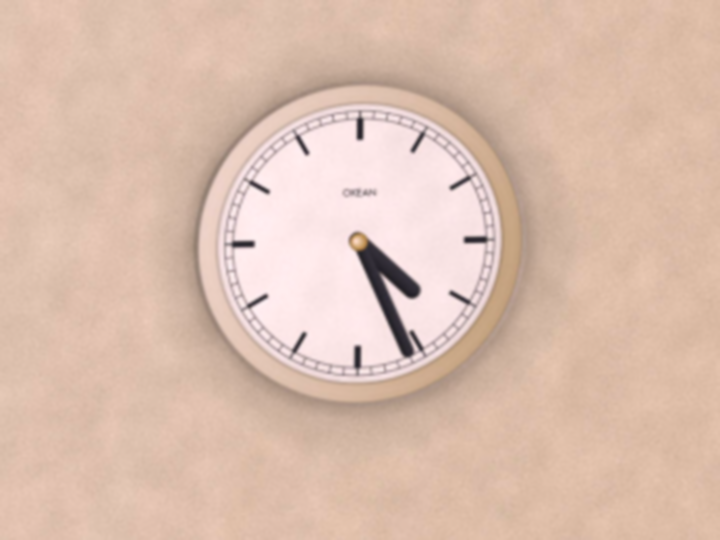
4h26
